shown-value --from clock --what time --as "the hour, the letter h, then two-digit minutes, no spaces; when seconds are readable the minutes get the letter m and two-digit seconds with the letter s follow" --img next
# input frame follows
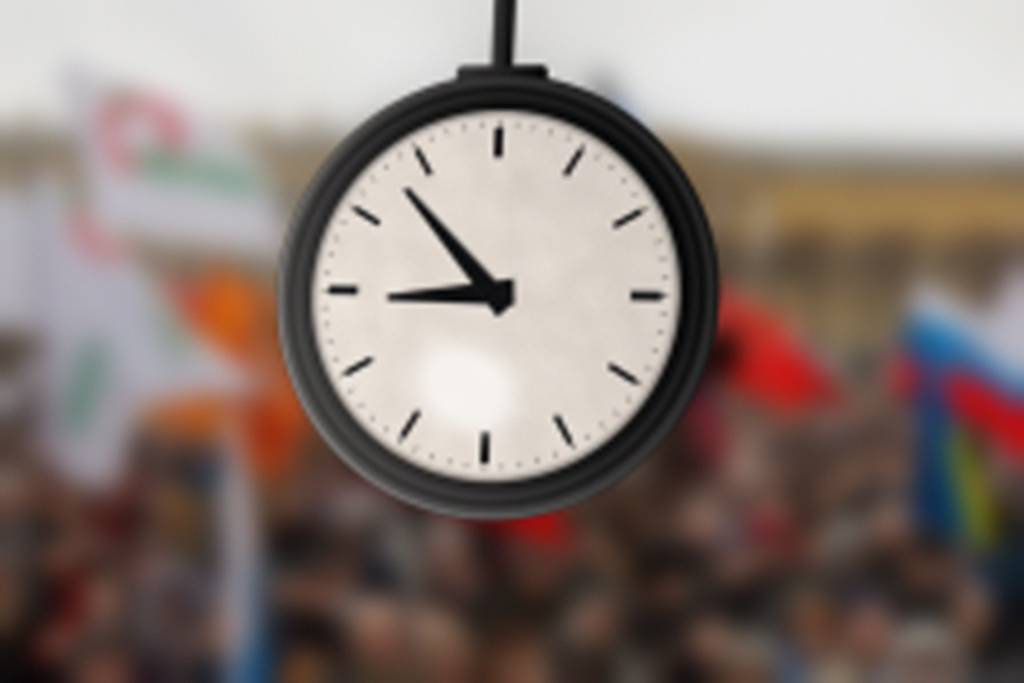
8h53
